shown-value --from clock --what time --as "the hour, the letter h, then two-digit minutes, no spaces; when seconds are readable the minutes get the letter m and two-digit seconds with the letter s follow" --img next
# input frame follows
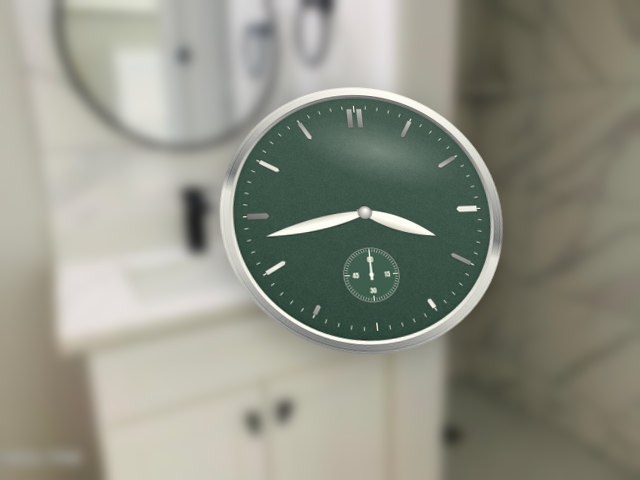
3h43
